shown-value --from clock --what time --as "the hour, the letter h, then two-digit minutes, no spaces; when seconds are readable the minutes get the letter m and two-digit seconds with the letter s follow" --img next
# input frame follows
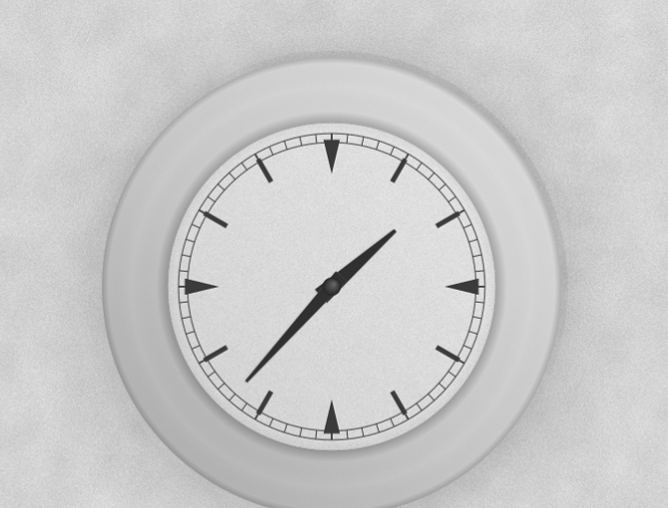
1h37
